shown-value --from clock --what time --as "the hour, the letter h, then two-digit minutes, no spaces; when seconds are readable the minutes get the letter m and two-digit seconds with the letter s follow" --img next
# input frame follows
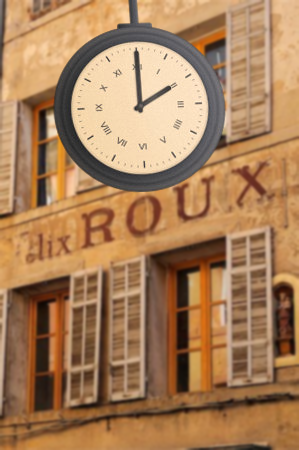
2h00
